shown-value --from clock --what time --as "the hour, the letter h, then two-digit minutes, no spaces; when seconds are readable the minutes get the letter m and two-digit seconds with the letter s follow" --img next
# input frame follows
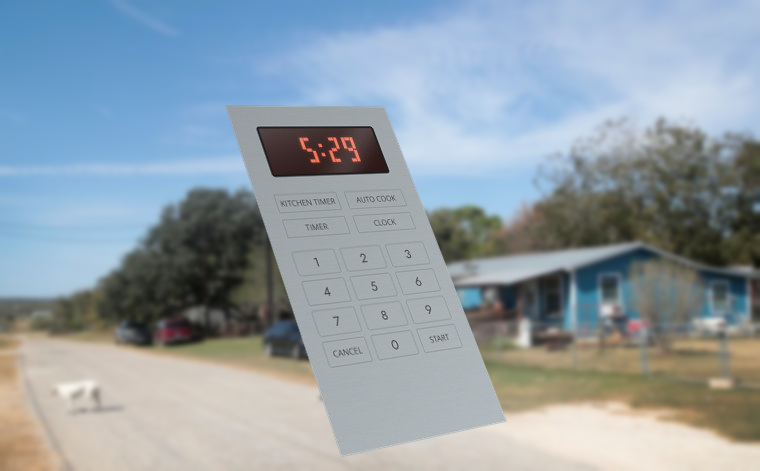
5h29
